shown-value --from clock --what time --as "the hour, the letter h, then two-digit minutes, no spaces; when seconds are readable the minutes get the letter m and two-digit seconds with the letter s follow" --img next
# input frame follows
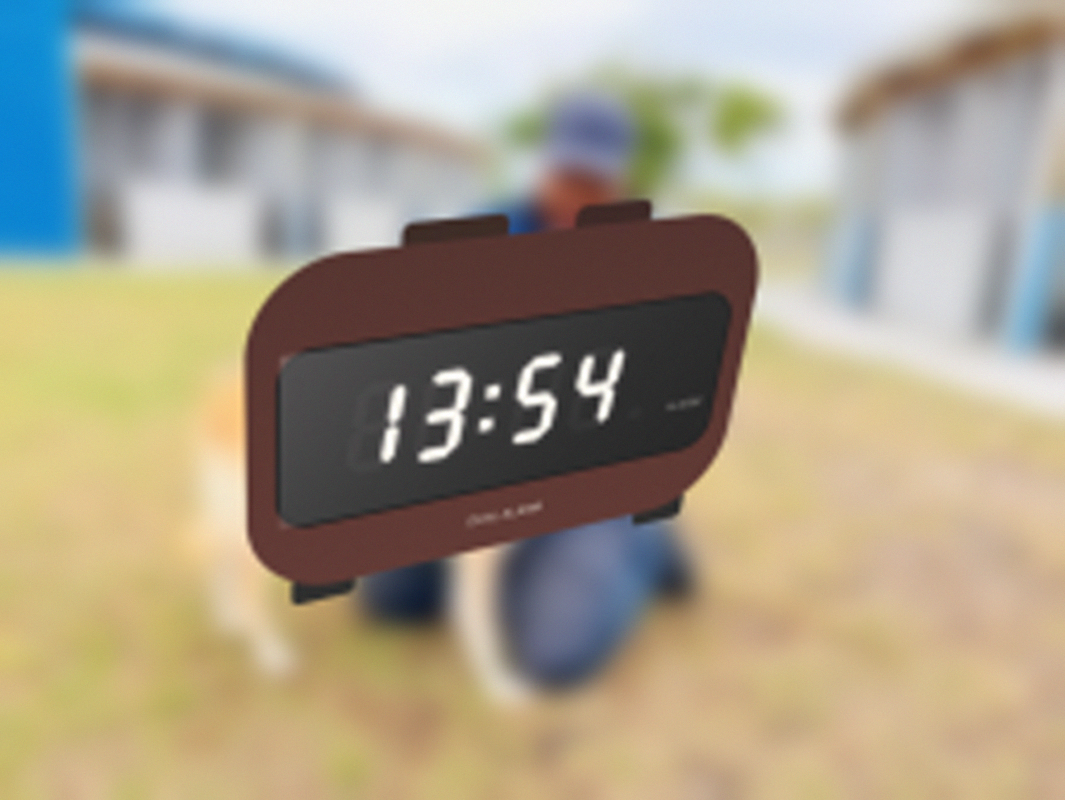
13h54
